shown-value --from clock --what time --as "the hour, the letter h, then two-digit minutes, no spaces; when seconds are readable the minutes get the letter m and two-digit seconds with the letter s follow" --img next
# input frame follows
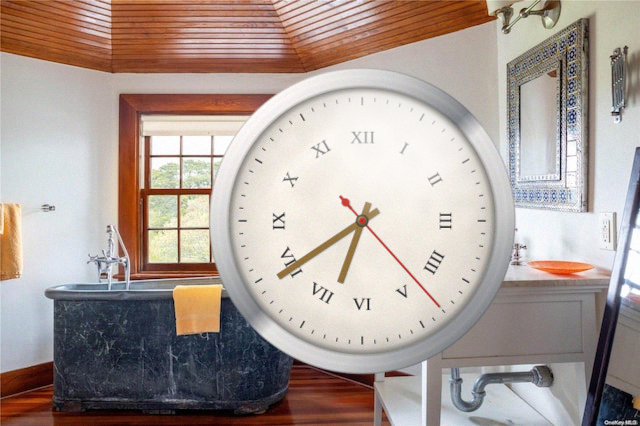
6h39m23s
